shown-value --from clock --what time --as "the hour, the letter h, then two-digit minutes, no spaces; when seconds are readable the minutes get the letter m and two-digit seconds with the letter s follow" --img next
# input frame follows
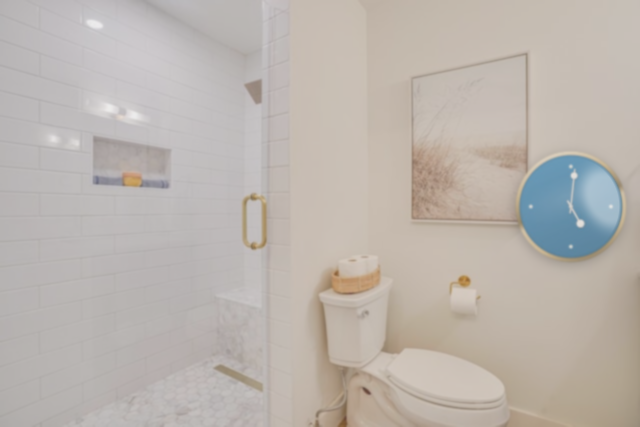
5h01
